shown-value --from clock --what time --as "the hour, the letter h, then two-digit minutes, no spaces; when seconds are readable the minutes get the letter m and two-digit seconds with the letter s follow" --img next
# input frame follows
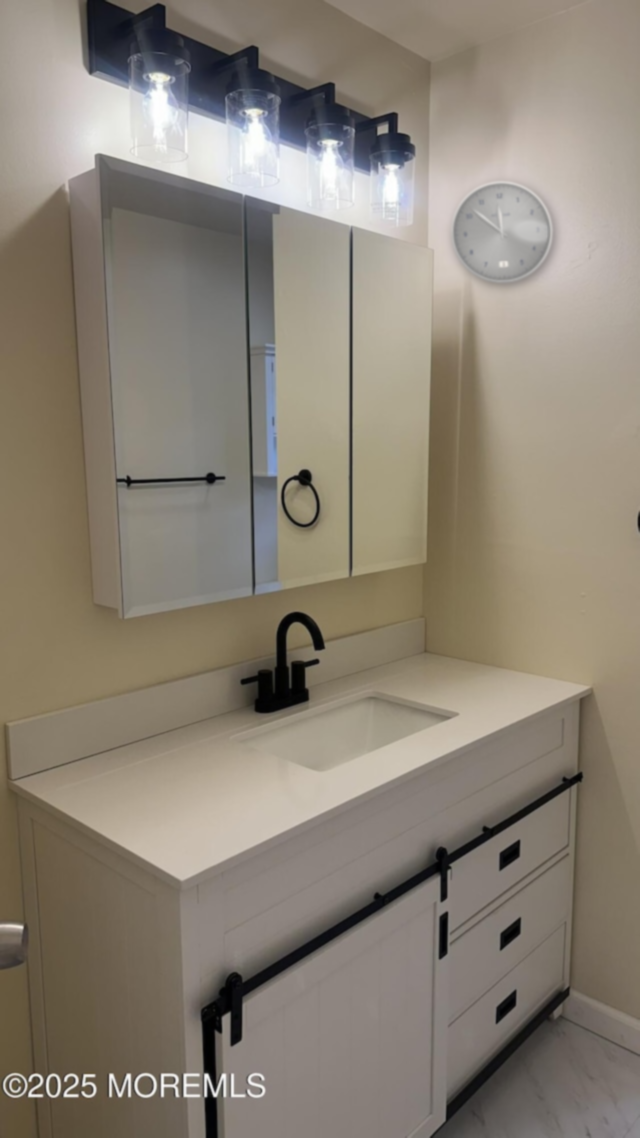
11h52
